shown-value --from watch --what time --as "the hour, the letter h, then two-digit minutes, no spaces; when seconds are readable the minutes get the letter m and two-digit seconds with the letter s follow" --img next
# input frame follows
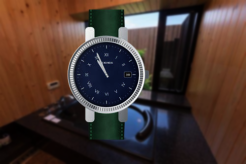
10h56
